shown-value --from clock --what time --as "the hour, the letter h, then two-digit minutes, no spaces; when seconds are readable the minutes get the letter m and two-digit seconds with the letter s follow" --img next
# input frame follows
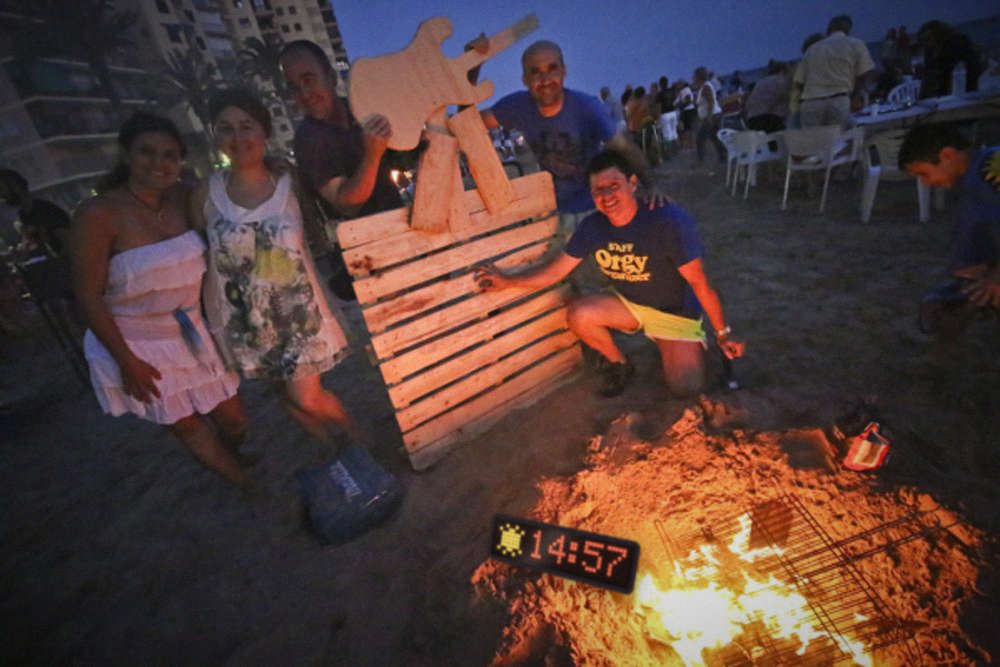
14h57
